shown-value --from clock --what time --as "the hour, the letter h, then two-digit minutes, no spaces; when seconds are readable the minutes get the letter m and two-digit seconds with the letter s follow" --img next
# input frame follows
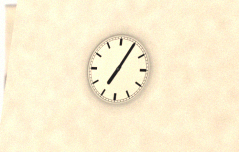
7h05
